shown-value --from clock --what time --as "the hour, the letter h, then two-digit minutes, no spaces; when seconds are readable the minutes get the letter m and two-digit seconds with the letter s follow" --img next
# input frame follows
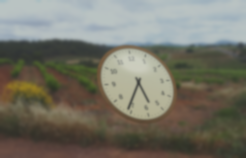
5h36
